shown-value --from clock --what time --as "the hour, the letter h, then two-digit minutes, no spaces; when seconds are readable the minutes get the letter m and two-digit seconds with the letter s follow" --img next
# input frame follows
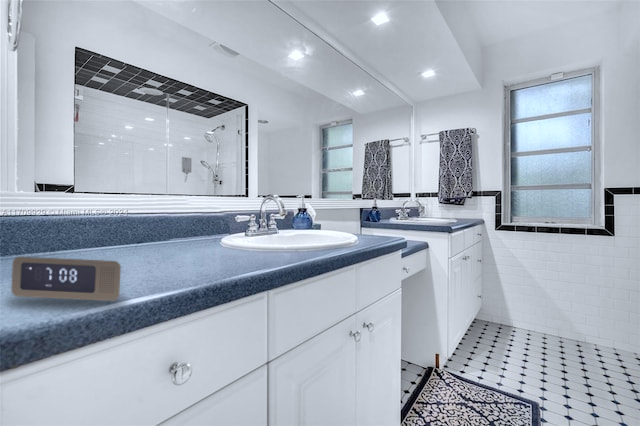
7h08
